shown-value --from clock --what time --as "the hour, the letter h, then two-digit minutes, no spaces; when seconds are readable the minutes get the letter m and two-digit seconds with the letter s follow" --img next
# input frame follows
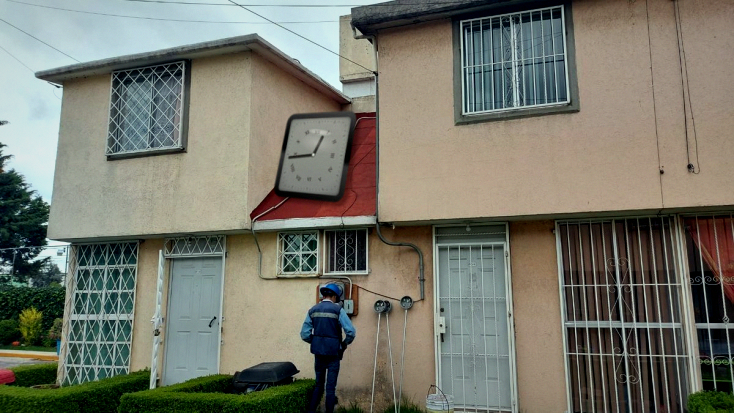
12h44
